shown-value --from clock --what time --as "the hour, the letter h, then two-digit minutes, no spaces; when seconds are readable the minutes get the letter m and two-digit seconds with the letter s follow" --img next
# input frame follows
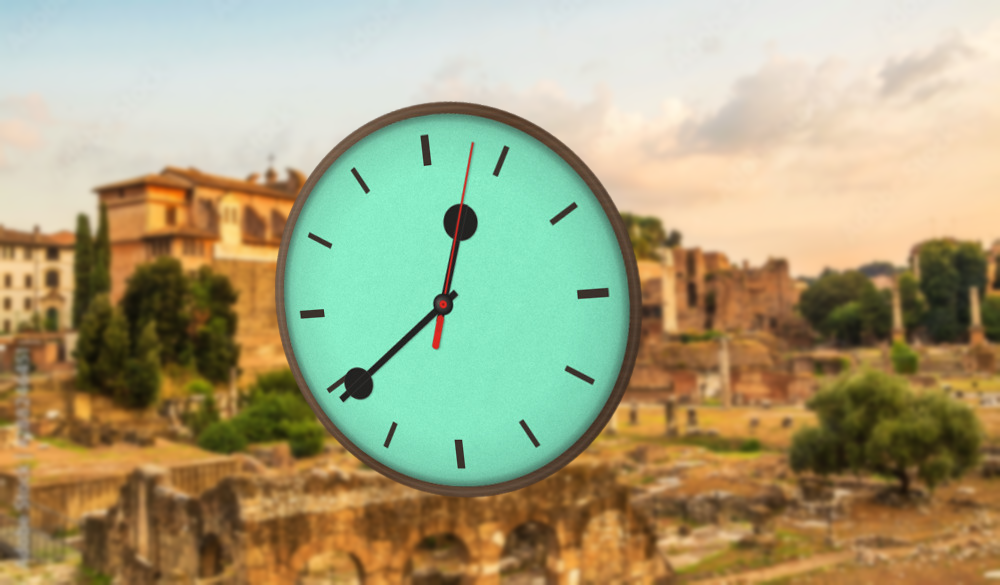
12h39m03s
